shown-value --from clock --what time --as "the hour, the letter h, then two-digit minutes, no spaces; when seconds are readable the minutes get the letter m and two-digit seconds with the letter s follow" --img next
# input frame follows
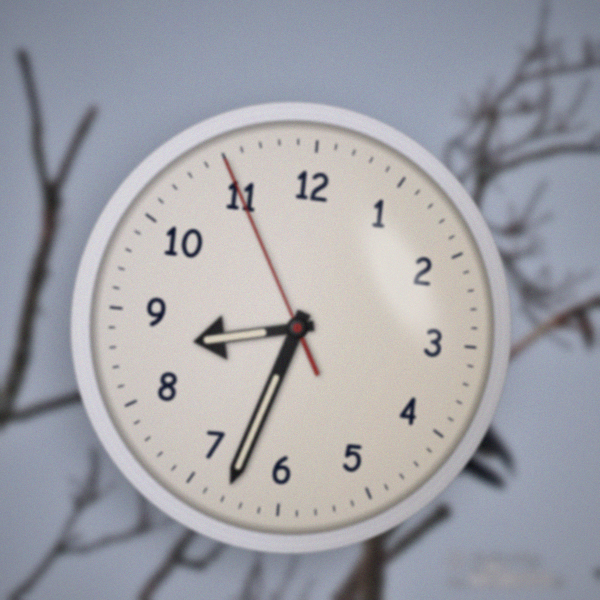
8h32m55s
